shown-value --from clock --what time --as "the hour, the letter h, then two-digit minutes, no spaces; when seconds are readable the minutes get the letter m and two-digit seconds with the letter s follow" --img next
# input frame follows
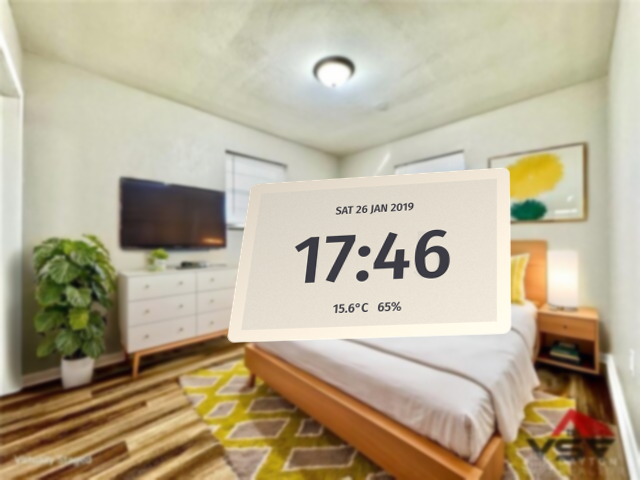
17h46
